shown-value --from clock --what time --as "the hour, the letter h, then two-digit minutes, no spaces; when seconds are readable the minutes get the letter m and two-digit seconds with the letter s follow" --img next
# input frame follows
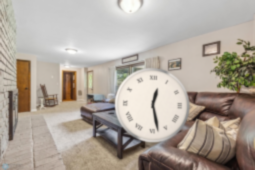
12h28
